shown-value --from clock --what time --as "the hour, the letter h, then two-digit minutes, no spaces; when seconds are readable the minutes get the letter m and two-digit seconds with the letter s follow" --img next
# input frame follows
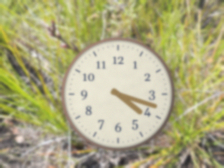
4h18
